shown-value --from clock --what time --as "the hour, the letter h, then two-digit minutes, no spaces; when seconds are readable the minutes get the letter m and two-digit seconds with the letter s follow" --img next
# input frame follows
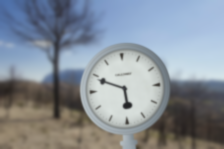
5h49
